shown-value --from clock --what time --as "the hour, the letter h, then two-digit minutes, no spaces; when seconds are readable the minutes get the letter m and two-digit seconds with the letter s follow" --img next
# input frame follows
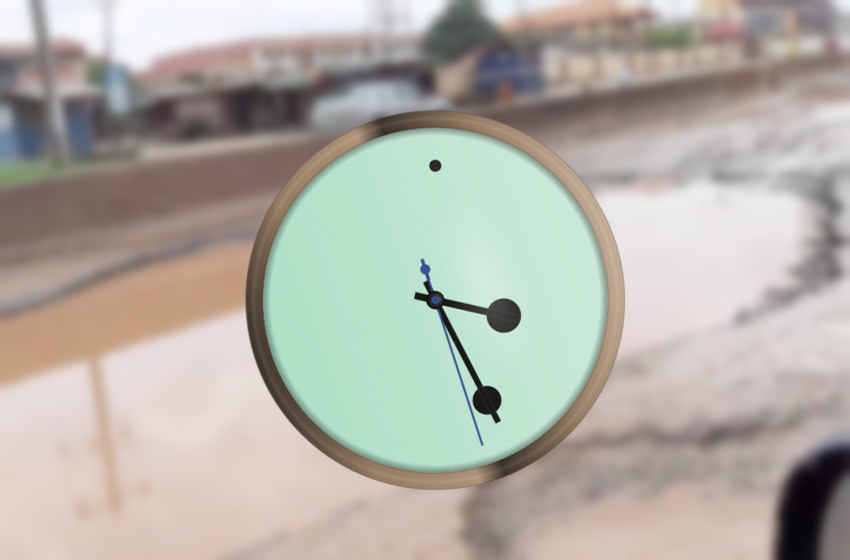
3h25m27s
